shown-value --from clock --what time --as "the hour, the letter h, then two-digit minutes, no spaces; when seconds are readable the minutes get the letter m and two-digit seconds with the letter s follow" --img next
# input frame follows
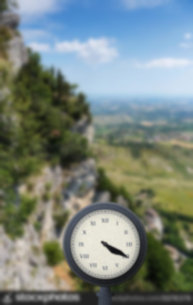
4h20
